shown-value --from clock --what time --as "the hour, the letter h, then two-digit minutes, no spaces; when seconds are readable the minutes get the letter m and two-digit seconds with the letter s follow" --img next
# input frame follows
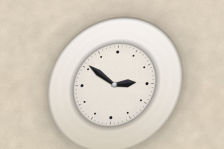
2h51
